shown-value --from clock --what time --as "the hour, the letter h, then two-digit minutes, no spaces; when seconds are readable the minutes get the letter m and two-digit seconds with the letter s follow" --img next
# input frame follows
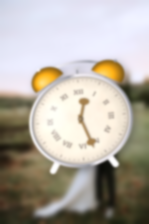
12h27
